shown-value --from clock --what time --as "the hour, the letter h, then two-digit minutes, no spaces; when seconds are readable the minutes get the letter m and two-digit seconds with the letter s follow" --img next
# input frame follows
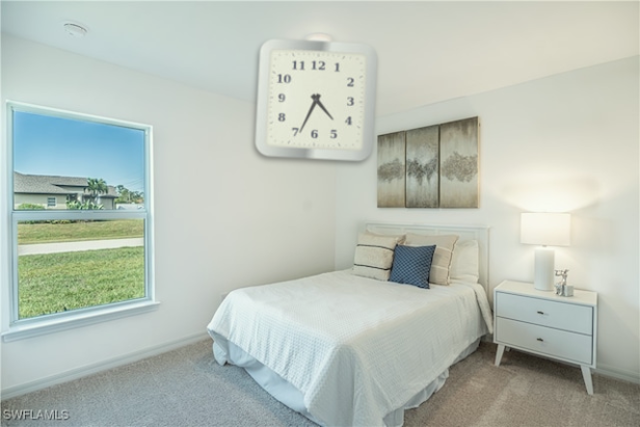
4h34
